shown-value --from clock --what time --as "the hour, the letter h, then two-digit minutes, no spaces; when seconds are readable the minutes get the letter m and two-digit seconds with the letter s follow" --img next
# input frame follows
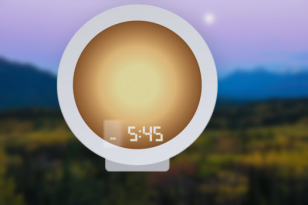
5h45
